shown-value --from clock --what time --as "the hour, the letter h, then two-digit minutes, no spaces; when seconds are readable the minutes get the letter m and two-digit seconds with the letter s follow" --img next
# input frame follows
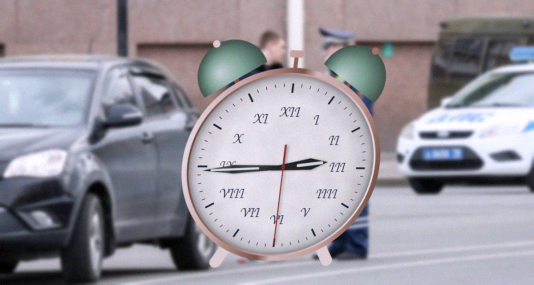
2h44m30s
